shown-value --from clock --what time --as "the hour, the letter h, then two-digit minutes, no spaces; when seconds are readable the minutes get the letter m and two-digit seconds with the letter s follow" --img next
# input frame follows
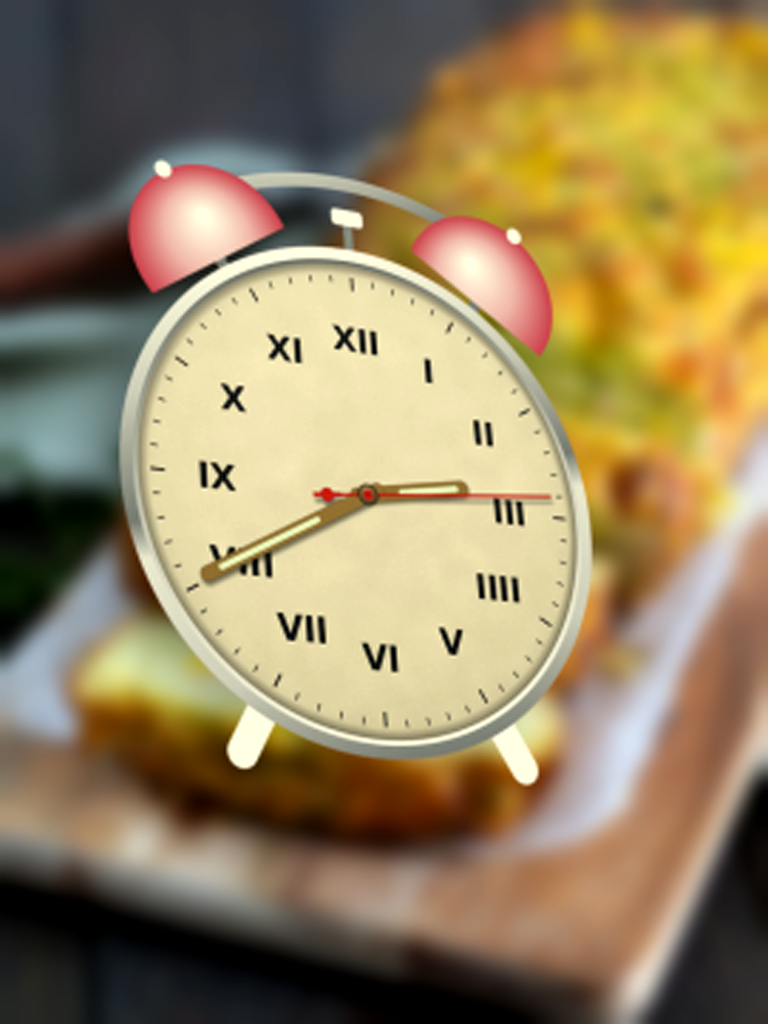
2h40m14s
